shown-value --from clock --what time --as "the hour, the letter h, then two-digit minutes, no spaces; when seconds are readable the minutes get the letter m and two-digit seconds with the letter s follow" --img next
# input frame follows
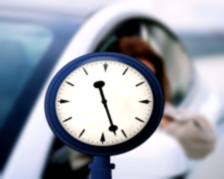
11h27
